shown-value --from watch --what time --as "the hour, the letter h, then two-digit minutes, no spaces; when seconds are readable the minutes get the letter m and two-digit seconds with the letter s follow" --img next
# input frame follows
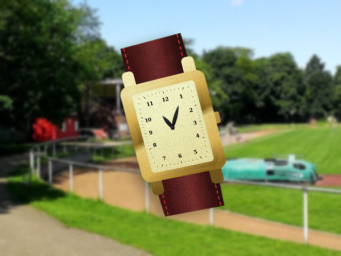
11h05
